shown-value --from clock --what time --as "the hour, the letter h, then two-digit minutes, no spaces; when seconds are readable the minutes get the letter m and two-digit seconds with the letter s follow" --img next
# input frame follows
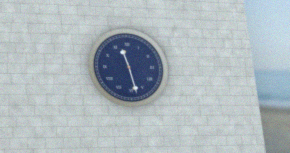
11h28
